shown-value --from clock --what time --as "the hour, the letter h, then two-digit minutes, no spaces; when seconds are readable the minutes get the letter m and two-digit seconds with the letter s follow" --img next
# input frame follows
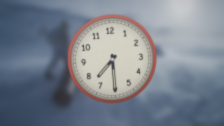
7h30
